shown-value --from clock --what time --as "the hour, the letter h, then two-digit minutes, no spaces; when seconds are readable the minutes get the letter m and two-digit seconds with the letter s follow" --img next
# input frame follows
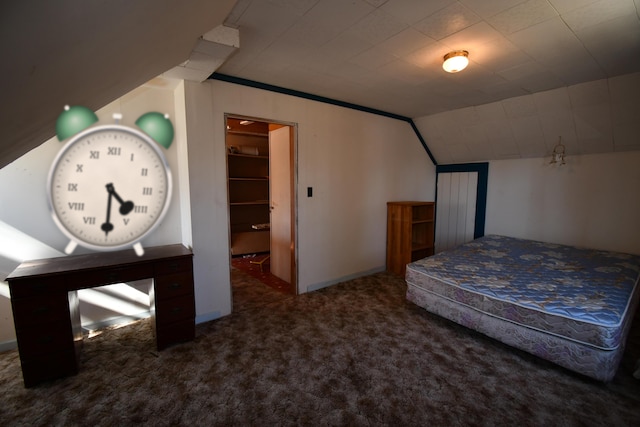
4h30
